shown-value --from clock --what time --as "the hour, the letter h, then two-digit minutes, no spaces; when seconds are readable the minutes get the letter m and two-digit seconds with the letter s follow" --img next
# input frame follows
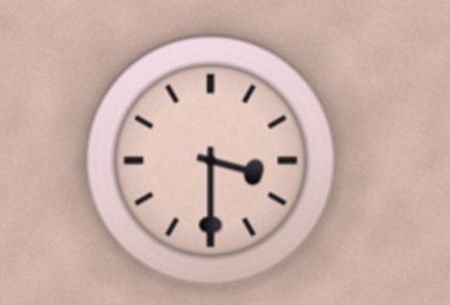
3h30
